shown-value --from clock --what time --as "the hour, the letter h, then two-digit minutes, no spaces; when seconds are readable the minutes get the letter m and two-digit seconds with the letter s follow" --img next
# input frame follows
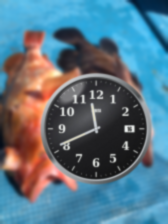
11h41
